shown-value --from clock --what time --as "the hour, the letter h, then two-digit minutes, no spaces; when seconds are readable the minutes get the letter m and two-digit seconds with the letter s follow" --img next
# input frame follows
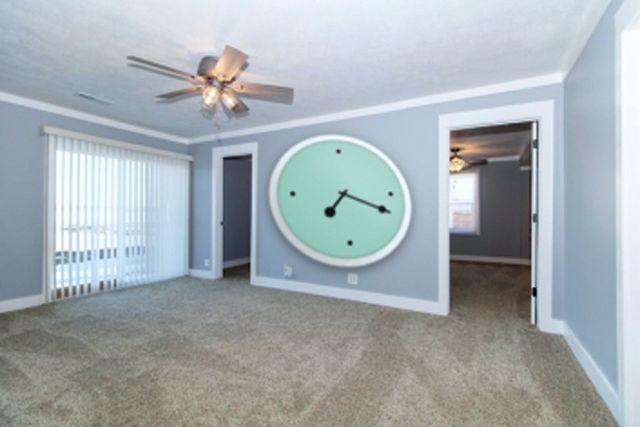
7h19
